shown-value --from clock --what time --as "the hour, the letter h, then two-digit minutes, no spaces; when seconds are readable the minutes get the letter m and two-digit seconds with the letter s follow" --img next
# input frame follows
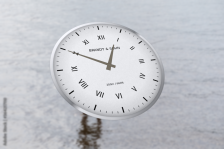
12h50
